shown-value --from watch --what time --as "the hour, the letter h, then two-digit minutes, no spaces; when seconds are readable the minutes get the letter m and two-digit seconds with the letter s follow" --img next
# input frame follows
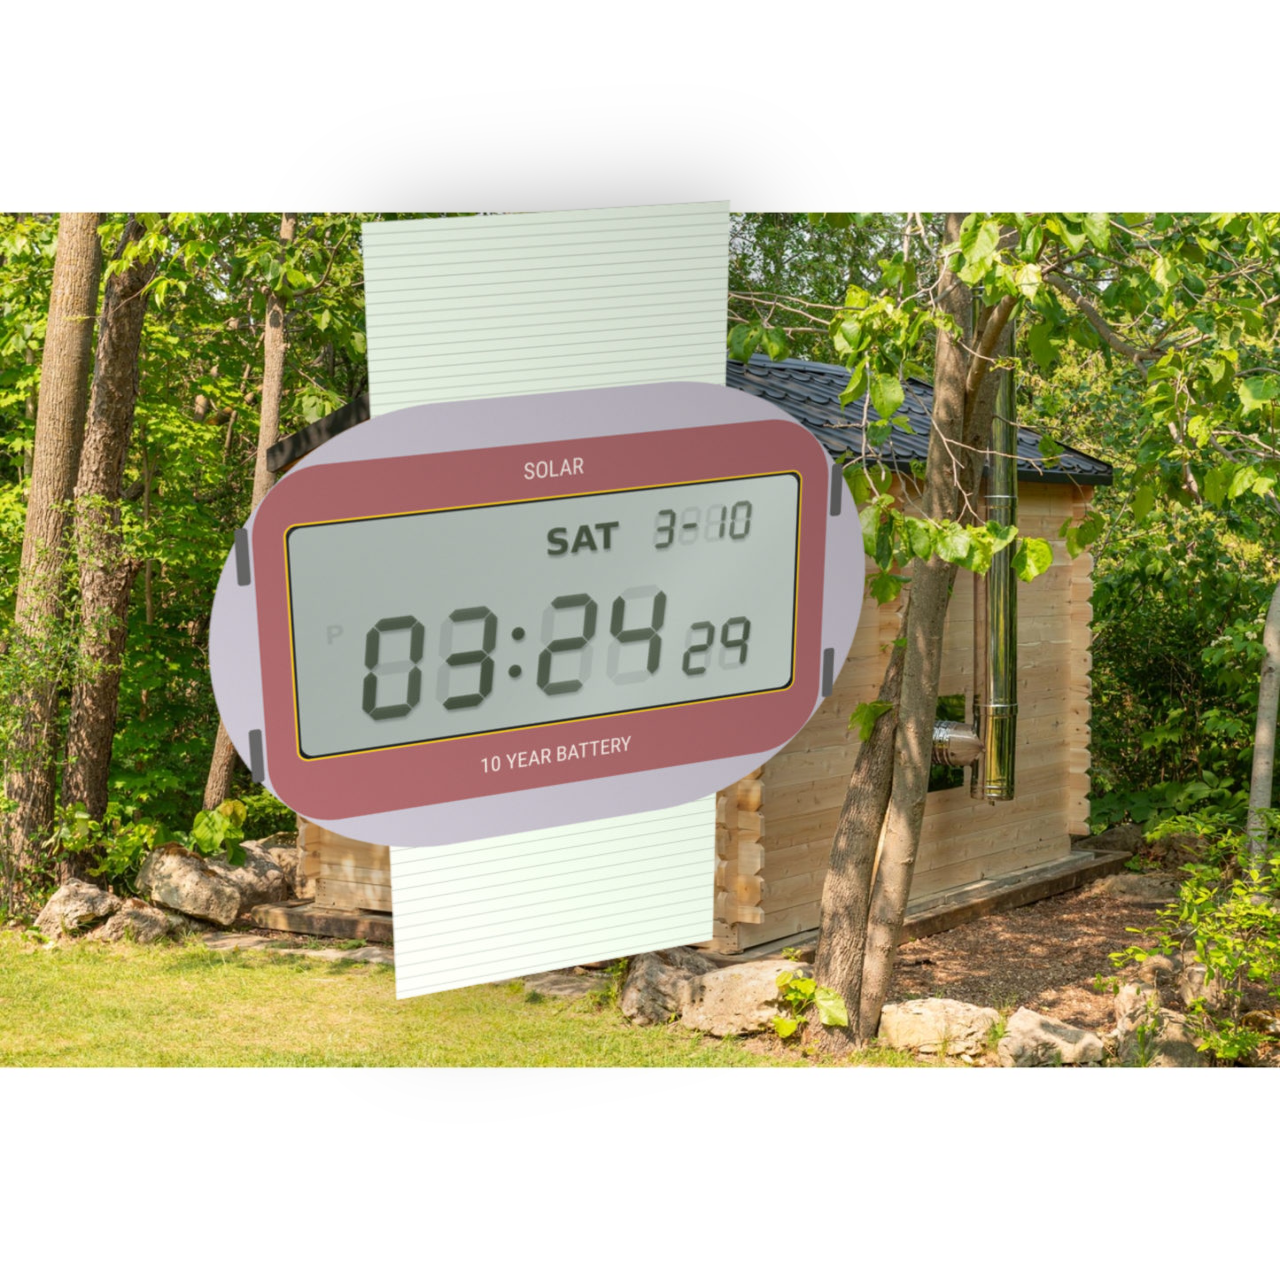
3h24m29s
